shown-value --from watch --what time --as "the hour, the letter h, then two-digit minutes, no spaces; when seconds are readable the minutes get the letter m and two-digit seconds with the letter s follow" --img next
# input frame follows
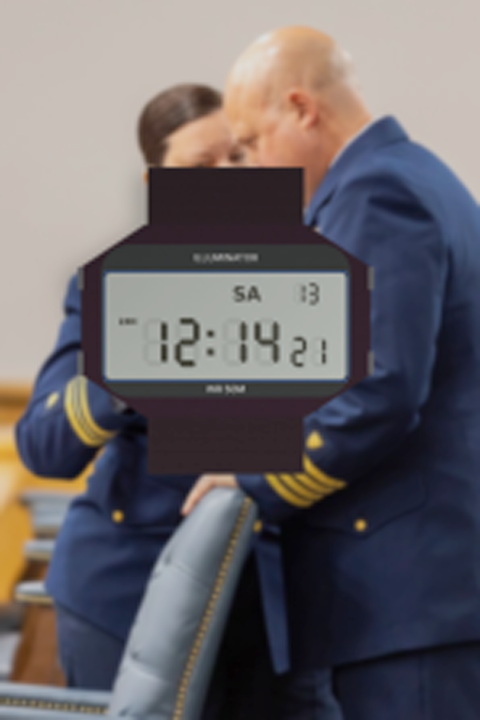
12h14m21s
